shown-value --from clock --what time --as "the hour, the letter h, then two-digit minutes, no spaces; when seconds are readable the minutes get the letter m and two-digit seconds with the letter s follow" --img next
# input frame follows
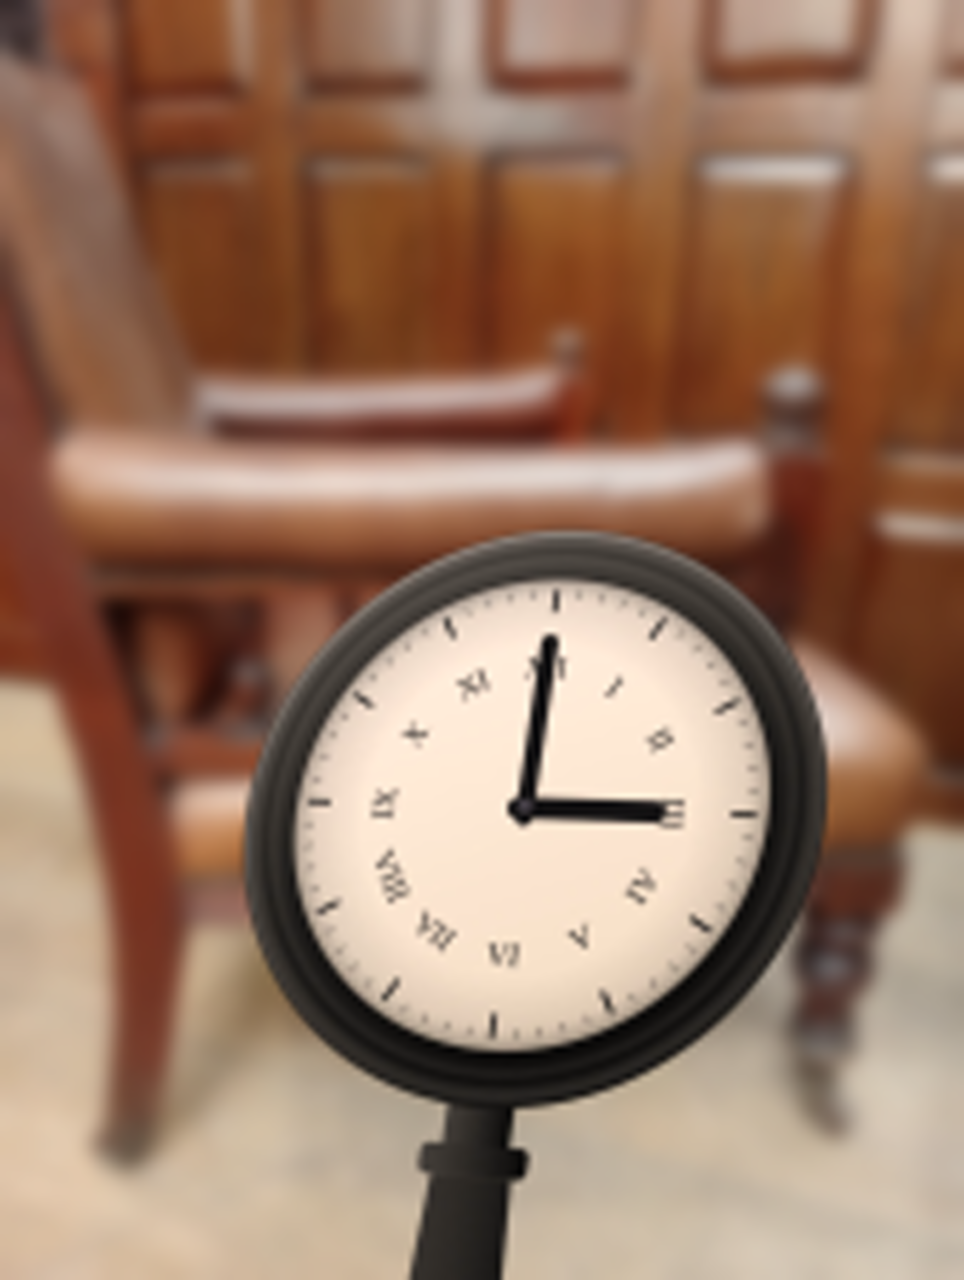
3h00
